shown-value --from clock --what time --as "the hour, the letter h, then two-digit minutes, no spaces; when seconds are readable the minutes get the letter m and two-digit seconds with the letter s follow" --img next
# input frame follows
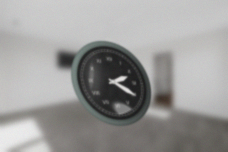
2h20
